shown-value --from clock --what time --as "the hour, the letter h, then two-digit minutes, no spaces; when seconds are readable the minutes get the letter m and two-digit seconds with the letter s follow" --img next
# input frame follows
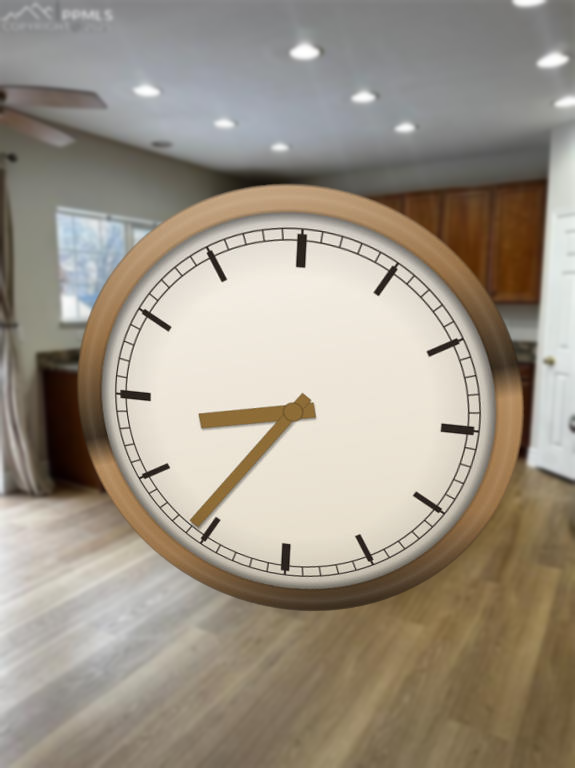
8h36
